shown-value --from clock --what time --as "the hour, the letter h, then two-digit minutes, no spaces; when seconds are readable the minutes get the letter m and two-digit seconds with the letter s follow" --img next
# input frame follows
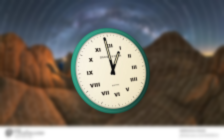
12h59
